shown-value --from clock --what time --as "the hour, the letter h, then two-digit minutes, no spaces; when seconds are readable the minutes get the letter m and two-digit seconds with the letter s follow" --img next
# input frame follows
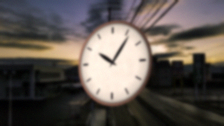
10h06
